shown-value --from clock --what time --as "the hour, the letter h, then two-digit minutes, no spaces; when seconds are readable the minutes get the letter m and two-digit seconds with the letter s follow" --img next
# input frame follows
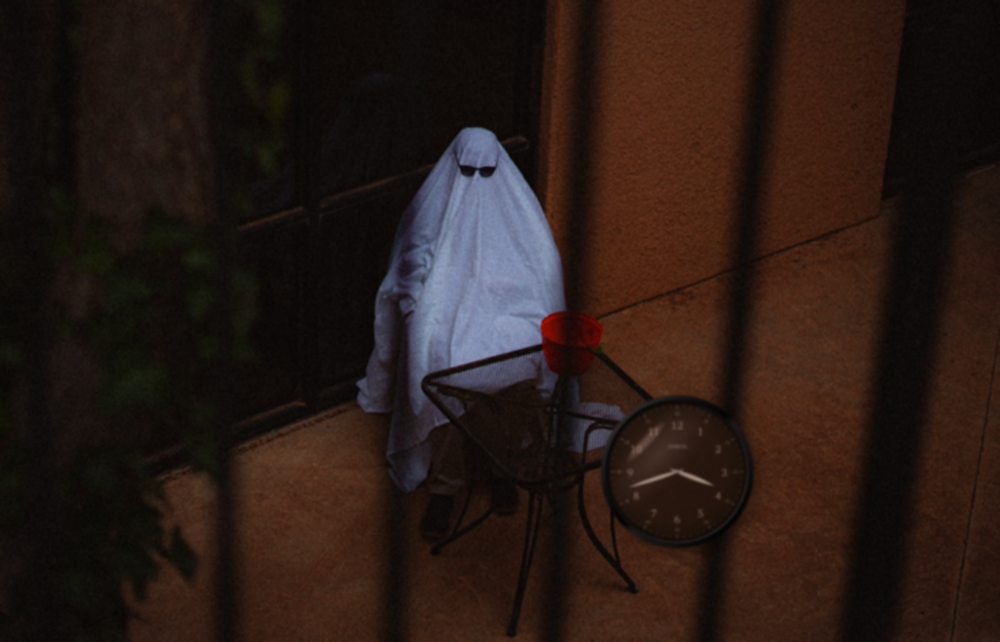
3h42
